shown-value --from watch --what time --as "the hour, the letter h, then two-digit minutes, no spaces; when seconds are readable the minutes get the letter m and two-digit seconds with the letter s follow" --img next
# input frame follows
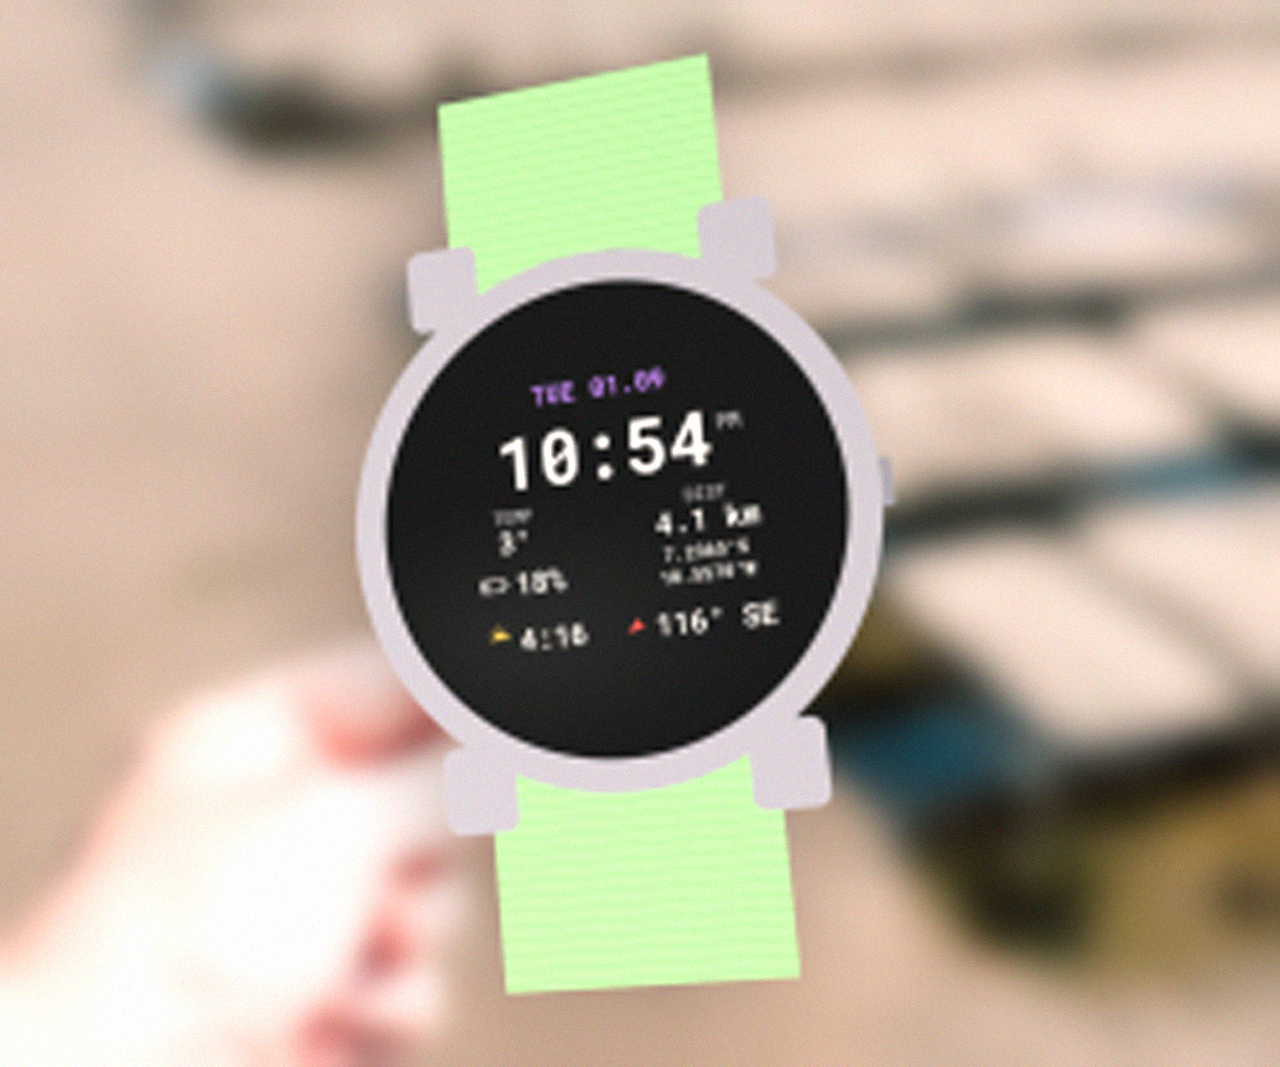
10h54
